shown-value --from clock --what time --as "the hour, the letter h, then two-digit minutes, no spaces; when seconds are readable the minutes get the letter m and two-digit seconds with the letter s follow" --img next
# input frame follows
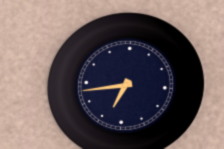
6h43
